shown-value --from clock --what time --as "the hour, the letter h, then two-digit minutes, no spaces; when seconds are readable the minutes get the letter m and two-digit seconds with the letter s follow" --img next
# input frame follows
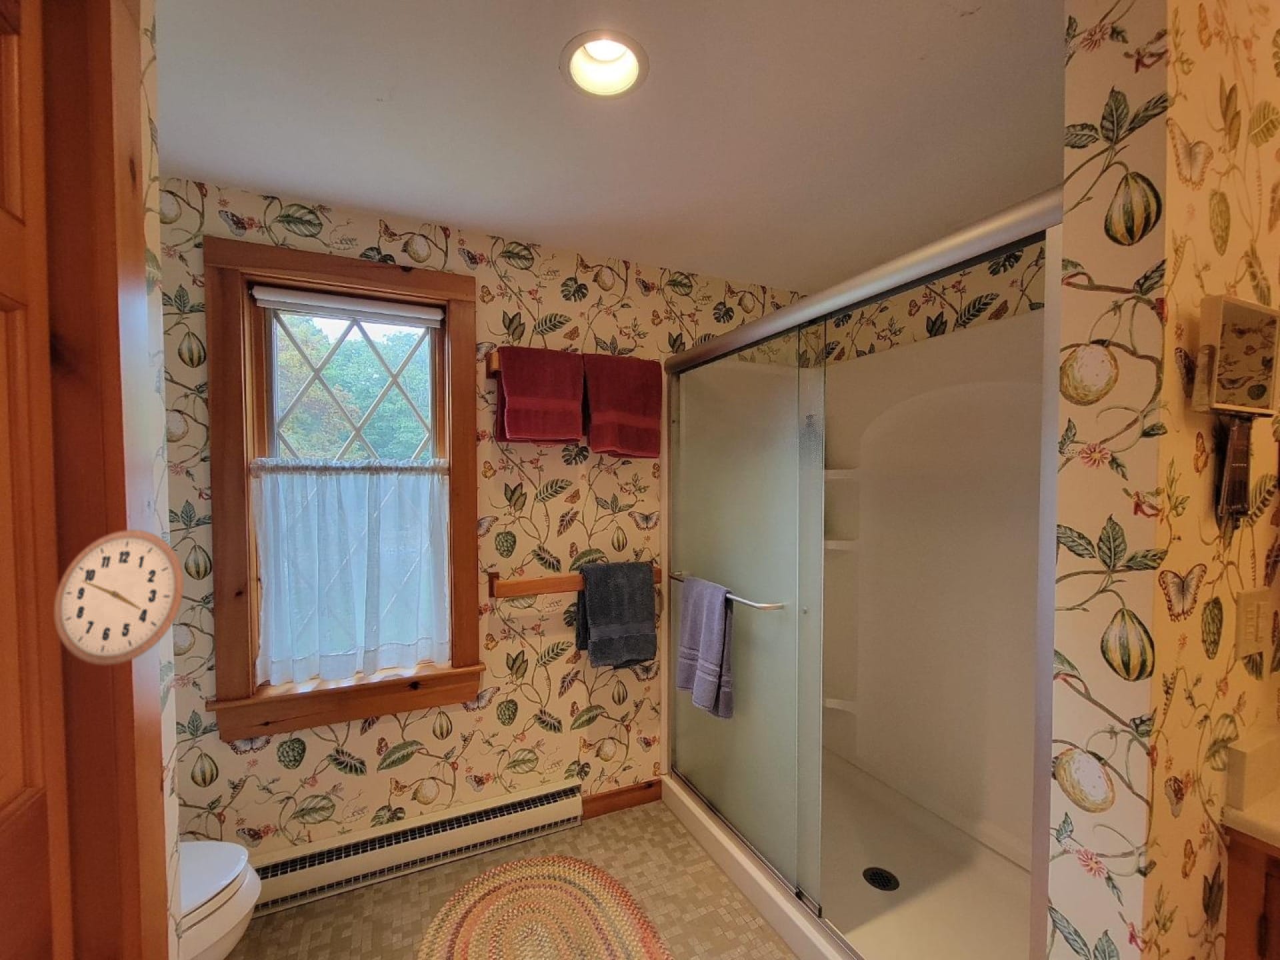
3h48
